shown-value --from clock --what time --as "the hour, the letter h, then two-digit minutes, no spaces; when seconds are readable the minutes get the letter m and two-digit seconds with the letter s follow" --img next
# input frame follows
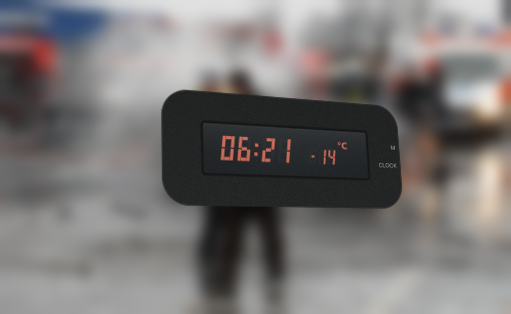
6h21
